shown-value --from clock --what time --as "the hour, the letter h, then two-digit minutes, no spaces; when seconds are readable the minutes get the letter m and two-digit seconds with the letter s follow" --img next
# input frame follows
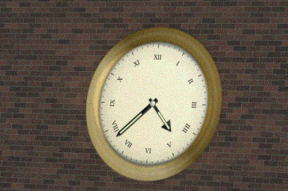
4h38
